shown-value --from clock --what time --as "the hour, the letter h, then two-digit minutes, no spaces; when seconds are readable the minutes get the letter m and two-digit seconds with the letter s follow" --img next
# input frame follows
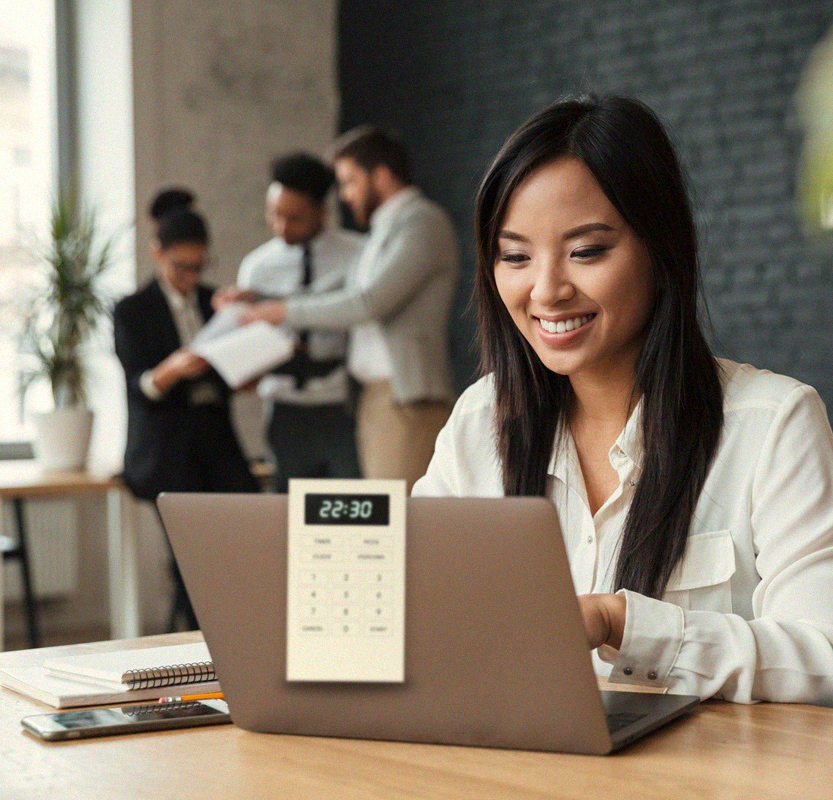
22h30
